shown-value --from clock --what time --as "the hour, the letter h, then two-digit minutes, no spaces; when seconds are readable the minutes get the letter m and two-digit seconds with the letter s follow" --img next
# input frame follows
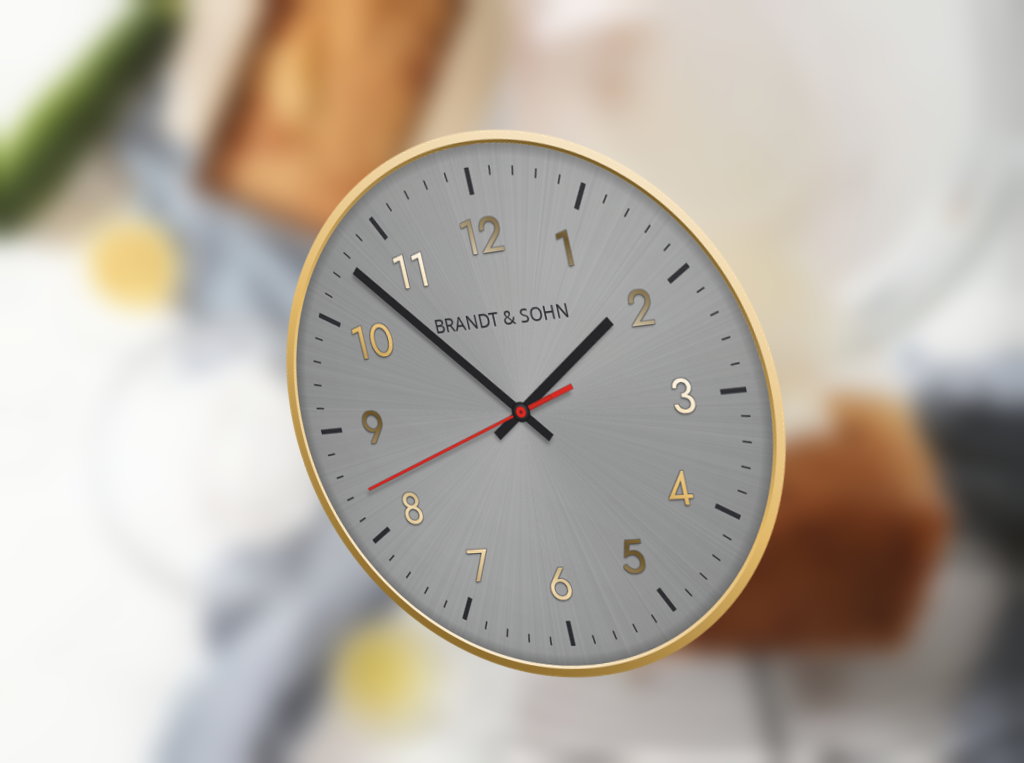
1h52m42s
